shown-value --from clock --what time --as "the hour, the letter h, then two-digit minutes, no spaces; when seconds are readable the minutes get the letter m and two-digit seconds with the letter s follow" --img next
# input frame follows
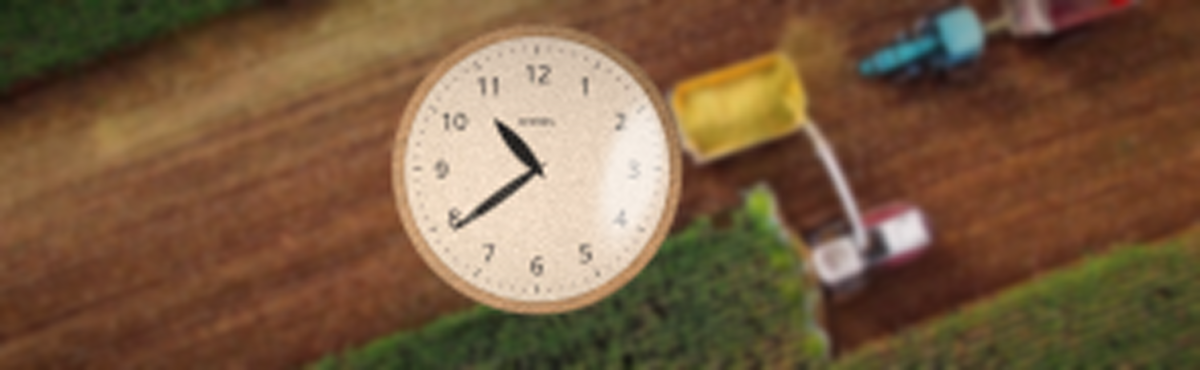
10h39
